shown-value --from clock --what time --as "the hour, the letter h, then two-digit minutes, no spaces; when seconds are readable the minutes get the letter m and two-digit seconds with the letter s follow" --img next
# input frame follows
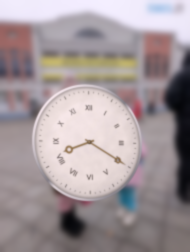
8h20
